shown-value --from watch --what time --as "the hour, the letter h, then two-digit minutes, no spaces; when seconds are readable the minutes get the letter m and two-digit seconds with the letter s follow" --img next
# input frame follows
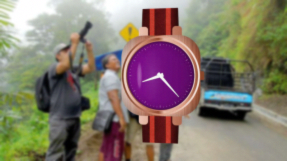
8h23
